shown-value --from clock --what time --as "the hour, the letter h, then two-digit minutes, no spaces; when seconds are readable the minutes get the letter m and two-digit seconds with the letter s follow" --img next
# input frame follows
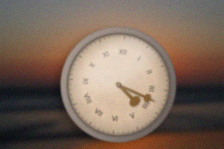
4h18
